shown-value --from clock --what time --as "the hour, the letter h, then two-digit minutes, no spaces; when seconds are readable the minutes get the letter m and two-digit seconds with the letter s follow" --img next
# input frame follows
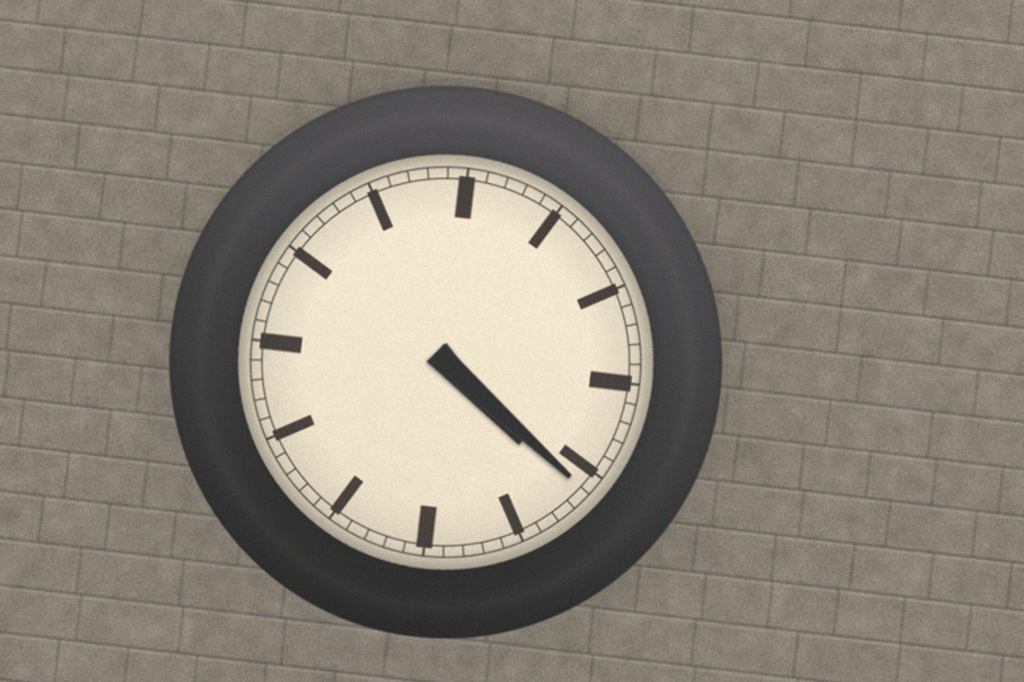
4h21
